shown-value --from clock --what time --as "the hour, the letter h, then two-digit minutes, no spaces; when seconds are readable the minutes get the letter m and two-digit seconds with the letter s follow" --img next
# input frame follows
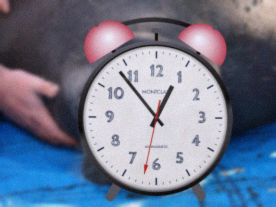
12h53m32s
